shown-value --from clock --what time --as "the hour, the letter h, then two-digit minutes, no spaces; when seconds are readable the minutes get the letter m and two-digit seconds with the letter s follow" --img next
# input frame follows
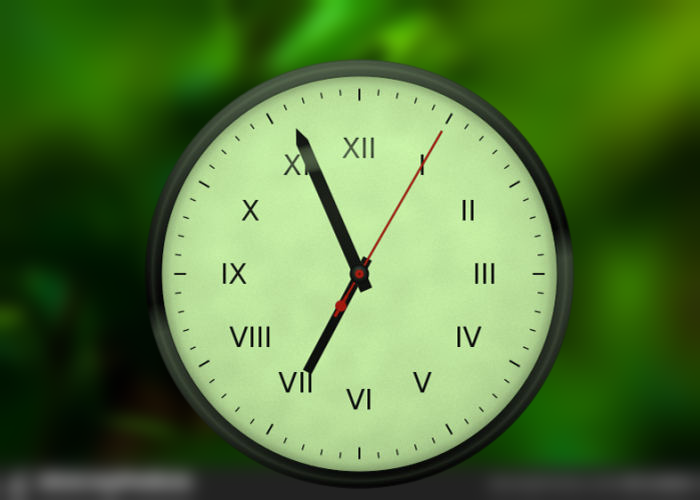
6h56m05s
